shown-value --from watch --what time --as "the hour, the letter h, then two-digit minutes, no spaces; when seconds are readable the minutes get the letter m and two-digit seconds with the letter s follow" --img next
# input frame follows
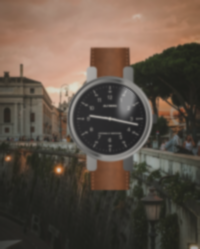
9h17
